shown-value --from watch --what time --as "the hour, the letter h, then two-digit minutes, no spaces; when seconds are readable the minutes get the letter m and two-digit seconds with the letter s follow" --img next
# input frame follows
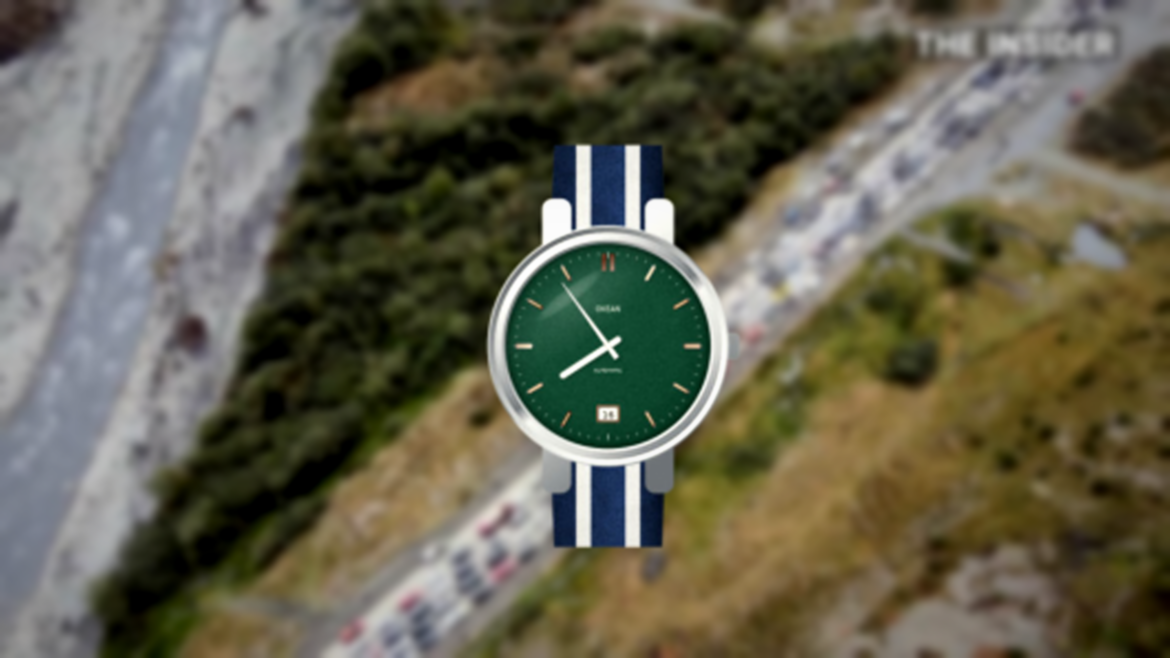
7h54
